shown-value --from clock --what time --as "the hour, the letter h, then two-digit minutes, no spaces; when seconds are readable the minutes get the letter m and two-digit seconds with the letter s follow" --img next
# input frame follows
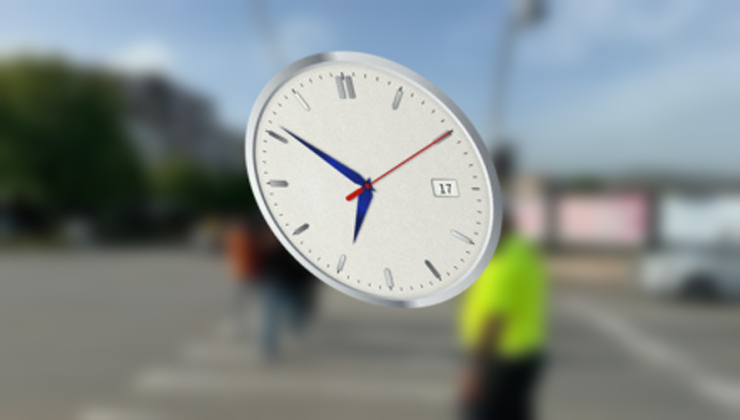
6h51m10s
